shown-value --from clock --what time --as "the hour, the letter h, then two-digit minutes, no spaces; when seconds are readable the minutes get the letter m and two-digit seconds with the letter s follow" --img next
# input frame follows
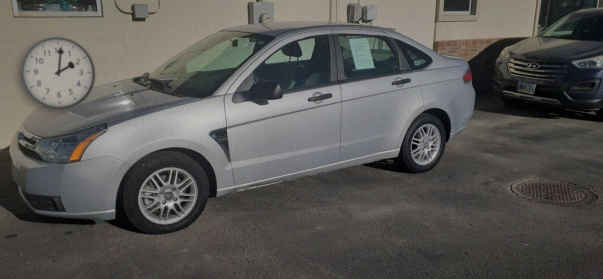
2h01
